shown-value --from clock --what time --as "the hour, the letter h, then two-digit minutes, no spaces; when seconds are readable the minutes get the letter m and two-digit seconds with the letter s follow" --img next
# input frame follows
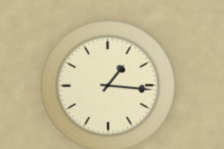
1h16
